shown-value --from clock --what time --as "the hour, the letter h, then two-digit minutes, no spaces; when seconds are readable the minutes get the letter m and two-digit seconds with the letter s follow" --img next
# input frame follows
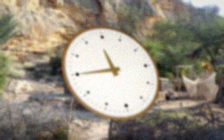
11h45
